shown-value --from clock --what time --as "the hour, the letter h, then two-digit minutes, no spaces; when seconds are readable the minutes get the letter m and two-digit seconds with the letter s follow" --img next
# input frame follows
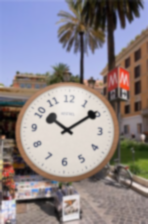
10h09
